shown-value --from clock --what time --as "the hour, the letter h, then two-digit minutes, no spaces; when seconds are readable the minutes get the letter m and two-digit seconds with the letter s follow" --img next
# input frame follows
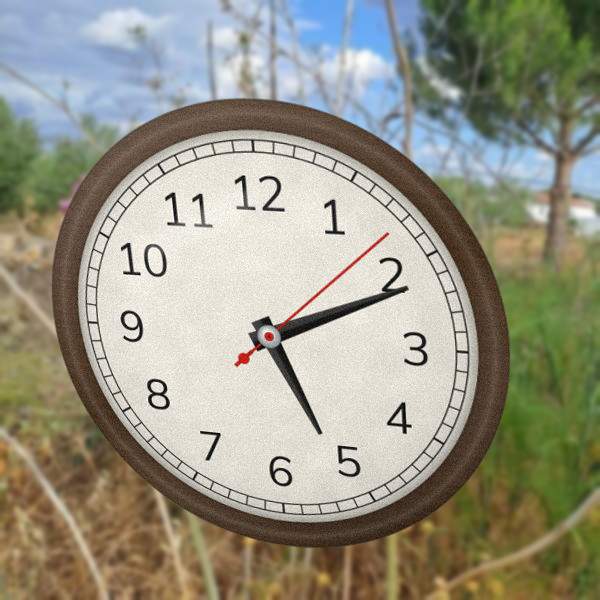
5h11m08s
